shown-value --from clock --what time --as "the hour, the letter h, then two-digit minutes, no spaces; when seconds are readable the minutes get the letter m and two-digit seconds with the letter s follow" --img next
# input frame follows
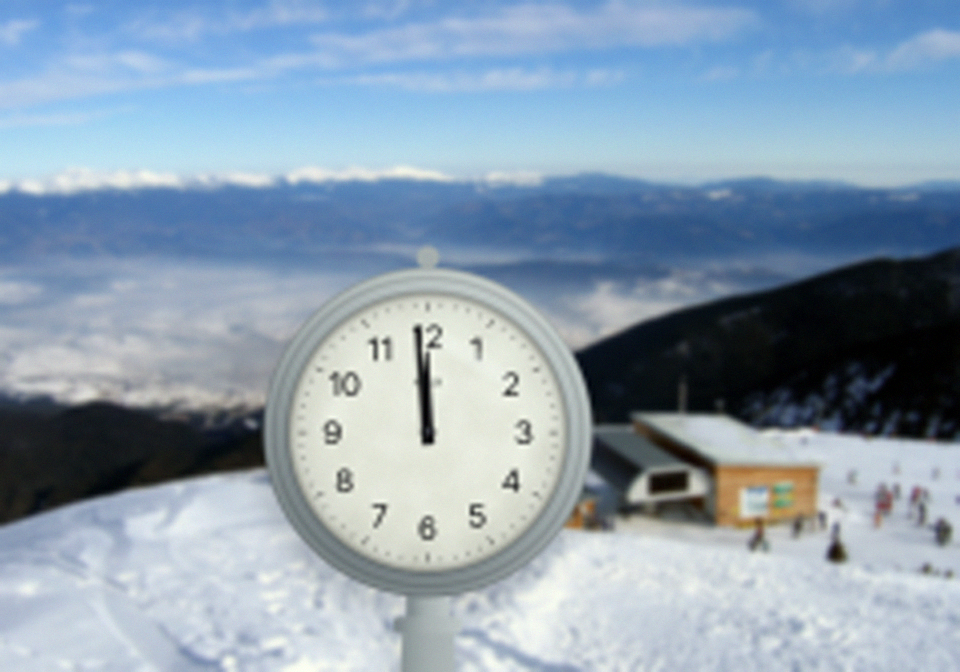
11h59
